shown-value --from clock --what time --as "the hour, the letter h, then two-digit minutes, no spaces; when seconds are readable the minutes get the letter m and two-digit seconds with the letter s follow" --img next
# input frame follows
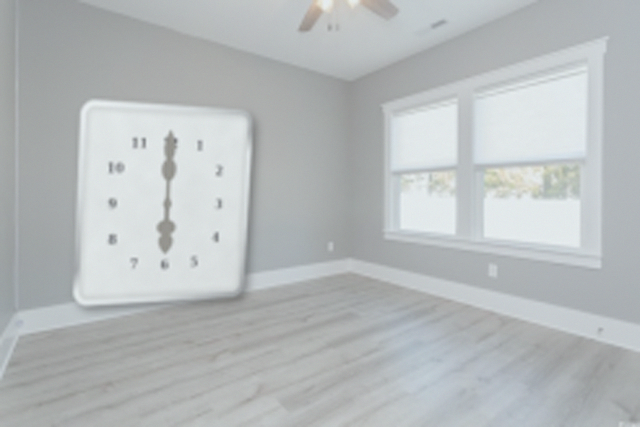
6h00
